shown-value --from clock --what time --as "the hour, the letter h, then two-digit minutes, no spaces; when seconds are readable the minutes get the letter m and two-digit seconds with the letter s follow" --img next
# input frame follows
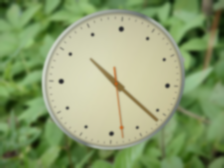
10h21m28s
